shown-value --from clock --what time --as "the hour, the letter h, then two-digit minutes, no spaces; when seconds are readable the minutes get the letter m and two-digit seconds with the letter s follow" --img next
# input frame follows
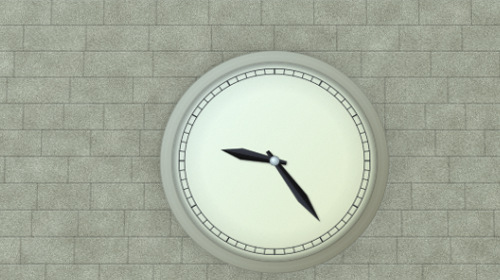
9h24
